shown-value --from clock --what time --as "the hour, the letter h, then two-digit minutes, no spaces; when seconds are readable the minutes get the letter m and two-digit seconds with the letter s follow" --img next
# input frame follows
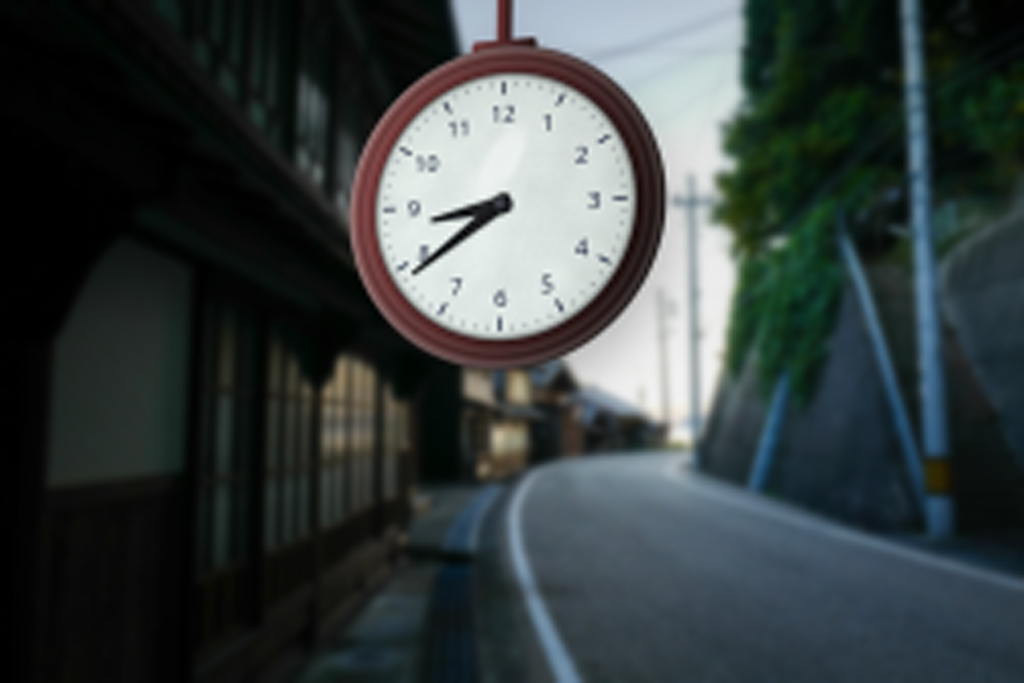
8h39
